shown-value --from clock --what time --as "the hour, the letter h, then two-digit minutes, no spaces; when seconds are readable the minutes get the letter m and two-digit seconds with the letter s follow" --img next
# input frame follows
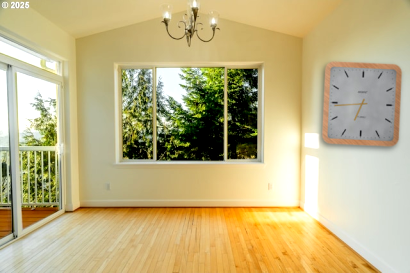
6h44
